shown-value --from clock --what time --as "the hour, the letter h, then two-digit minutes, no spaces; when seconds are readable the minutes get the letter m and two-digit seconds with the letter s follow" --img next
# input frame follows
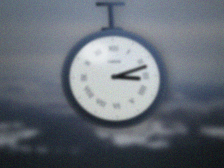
3h12
